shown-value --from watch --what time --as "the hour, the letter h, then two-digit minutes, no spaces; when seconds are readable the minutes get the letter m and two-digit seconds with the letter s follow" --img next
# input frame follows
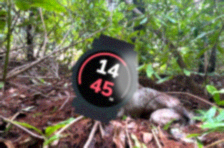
14h45
